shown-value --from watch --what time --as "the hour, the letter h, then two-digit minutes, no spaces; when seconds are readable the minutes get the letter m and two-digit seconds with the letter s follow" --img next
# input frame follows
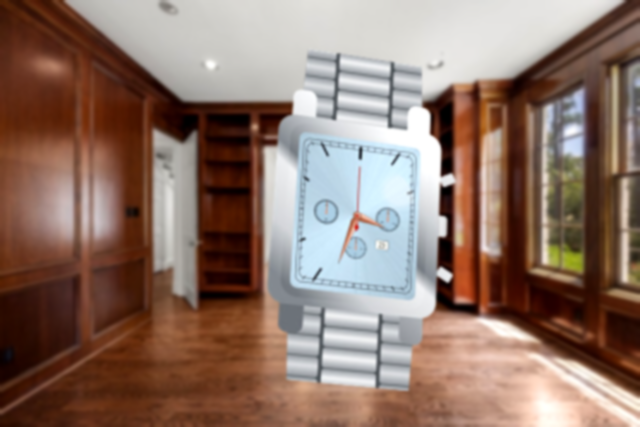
3h33
